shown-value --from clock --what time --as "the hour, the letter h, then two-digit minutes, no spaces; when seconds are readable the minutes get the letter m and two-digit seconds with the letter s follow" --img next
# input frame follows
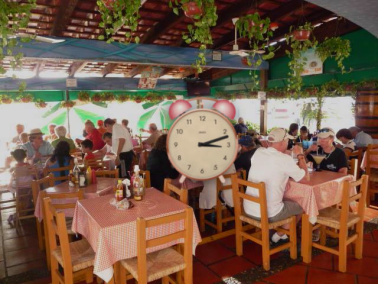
3h12
